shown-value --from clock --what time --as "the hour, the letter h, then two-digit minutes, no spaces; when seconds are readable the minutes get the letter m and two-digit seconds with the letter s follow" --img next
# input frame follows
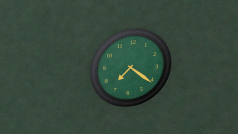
7h21
